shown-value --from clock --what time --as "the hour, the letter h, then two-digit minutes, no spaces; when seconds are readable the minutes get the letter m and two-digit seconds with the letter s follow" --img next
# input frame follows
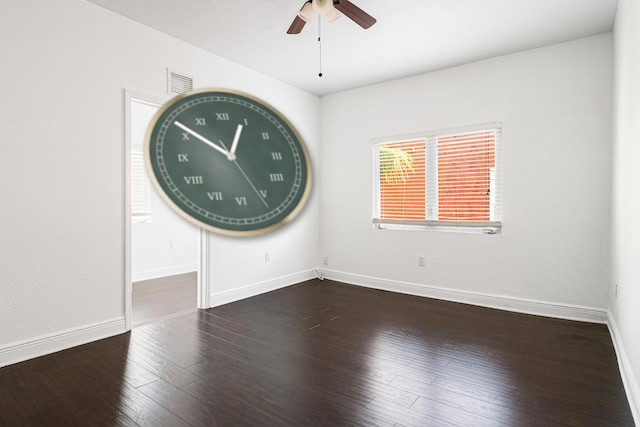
12h51m26s
